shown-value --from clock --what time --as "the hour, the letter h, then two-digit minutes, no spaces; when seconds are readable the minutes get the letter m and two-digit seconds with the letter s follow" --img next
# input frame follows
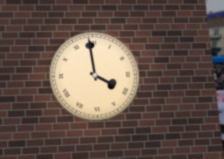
3h59
